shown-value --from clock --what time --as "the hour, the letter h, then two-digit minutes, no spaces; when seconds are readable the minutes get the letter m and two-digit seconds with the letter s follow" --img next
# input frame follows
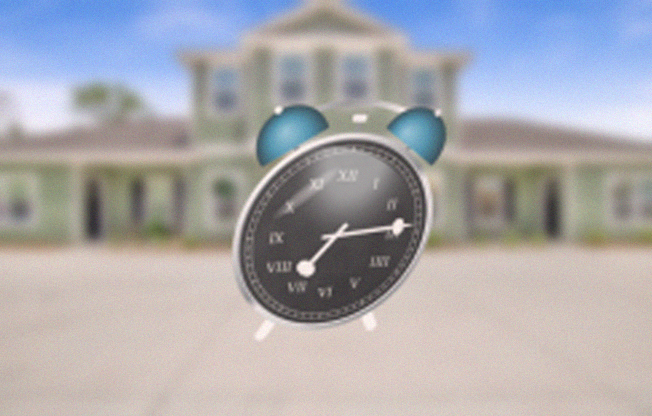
7h14
